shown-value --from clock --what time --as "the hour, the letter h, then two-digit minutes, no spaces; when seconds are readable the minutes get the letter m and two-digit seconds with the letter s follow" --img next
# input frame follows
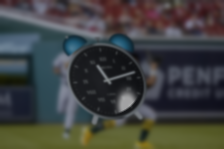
11h13
